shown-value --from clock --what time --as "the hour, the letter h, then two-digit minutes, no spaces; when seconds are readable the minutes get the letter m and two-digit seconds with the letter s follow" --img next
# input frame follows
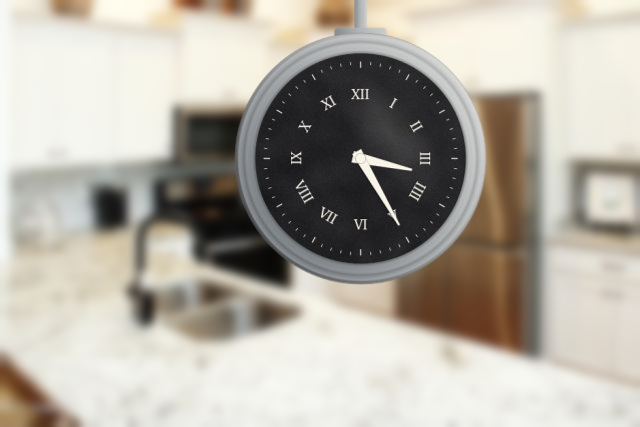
3h25
